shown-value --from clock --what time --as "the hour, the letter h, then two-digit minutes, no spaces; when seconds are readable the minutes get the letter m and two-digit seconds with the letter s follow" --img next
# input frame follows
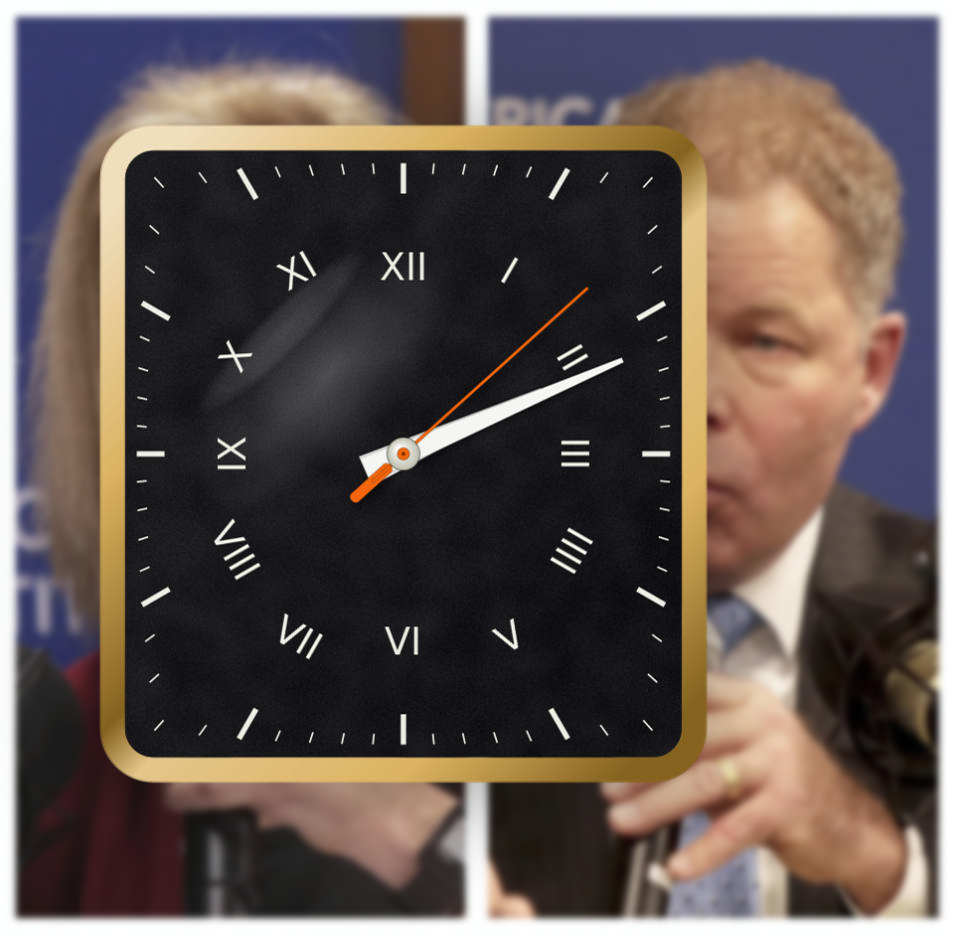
2h11m08s
